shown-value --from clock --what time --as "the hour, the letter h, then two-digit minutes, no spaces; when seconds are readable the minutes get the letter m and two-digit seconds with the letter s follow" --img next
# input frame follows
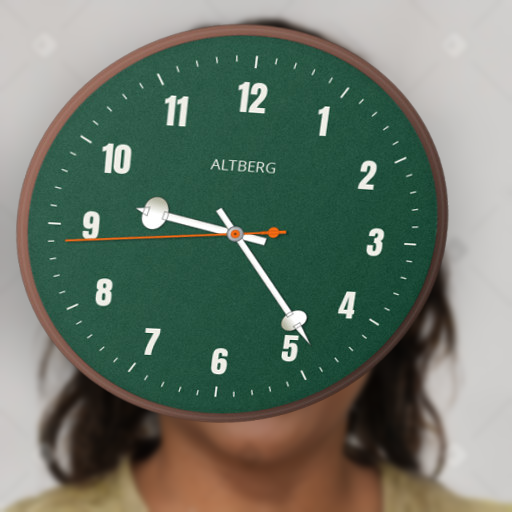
9h23m44s
